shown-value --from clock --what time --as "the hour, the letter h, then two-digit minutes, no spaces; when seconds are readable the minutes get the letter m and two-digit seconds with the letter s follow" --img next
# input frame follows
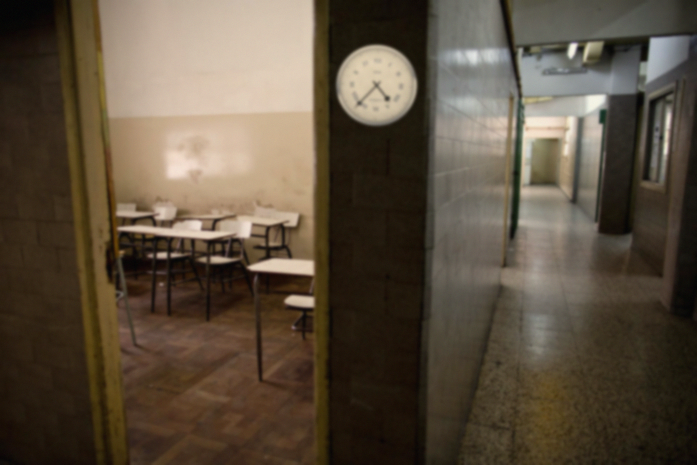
4h37
